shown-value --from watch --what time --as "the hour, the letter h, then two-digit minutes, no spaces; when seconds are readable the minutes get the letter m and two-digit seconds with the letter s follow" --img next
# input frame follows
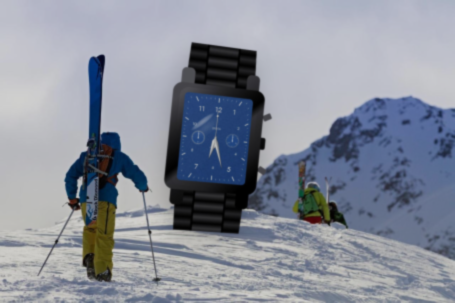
6h27
